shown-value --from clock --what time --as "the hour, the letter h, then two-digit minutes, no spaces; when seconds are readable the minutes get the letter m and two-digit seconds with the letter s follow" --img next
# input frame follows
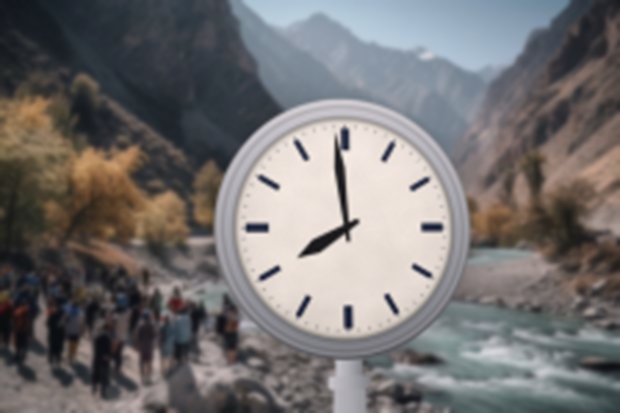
7h59
